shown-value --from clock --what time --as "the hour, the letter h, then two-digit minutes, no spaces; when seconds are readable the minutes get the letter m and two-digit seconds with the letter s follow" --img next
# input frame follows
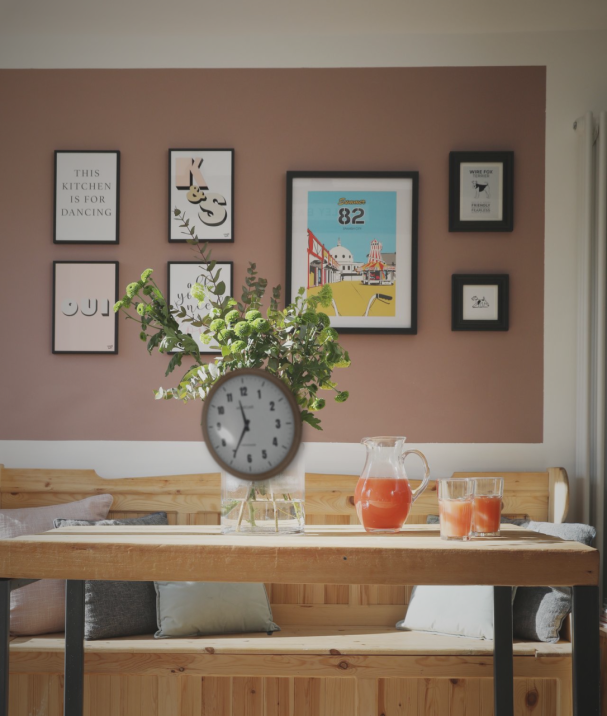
11h35
